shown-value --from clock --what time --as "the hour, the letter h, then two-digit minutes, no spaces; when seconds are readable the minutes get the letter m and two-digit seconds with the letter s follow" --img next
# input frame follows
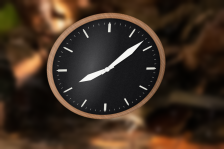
8h08
